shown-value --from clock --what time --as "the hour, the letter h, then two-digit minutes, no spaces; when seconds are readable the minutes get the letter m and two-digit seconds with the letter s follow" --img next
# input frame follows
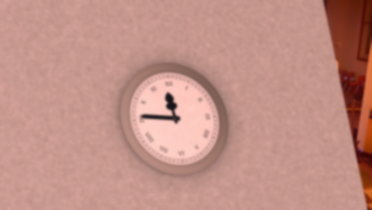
11h46
